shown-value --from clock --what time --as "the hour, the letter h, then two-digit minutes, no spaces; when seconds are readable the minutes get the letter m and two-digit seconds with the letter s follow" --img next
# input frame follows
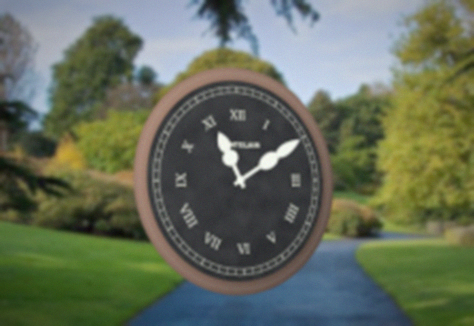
11h10
